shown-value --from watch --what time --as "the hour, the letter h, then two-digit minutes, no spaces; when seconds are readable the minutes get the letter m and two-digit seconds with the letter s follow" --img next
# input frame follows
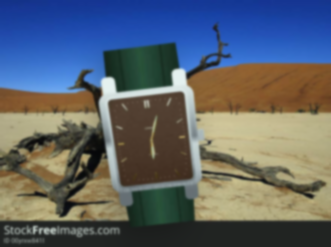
6h03
